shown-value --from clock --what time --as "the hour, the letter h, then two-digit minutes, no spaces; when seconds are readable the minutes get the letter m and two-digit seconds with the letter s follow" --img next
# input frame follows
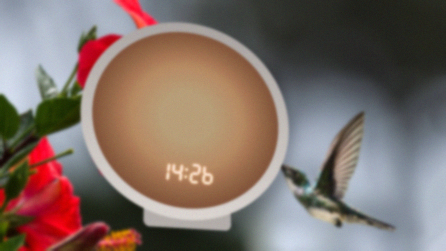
14h26
